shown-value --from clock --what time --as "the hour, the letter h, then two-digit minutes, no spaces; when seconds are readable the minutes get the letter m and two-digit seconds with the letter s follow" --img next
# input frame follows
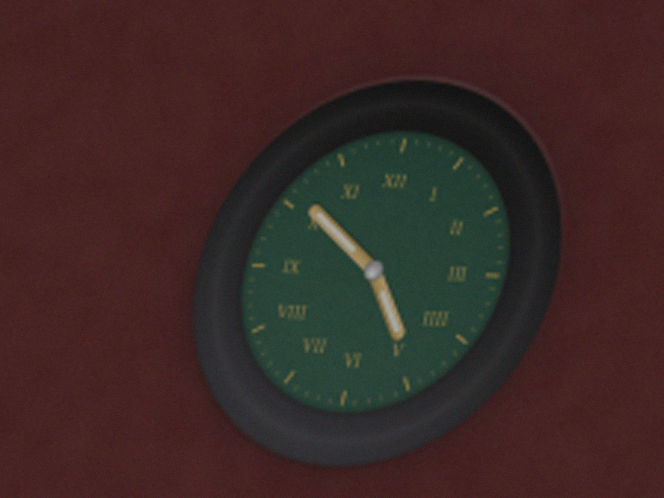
4h51
